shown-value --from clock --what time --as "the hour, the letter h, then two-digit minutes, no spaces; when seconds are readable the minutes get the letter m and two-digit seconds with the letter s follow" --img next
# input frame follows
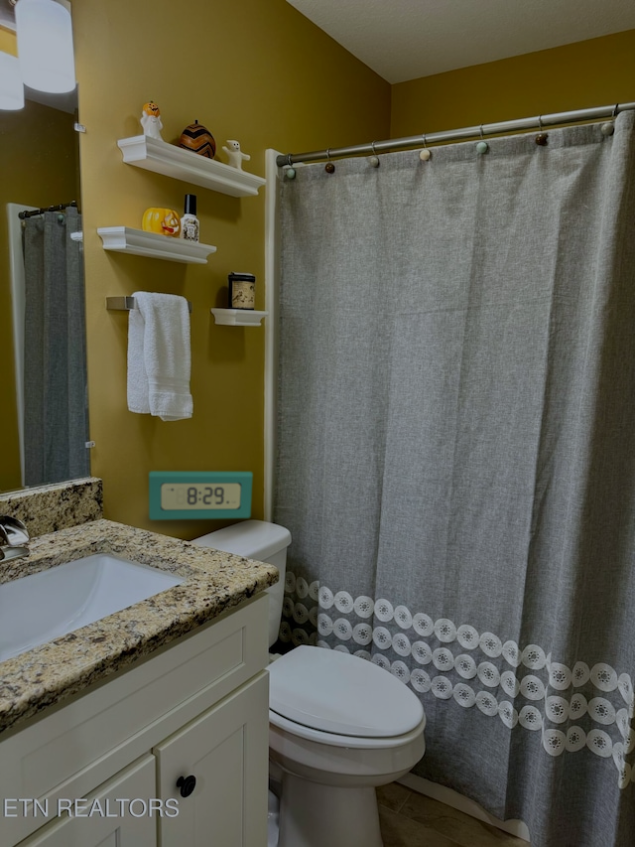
8h29
